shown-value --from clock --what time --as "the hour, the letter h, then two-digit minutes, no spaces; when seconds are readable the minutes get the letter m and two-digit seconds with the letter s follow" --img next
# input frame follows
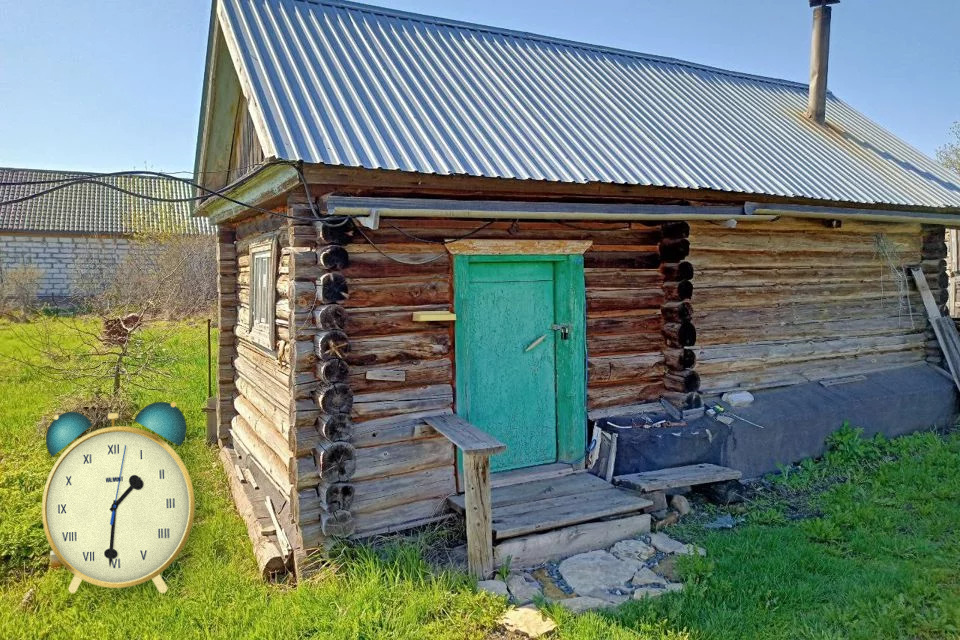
1h31m02s
